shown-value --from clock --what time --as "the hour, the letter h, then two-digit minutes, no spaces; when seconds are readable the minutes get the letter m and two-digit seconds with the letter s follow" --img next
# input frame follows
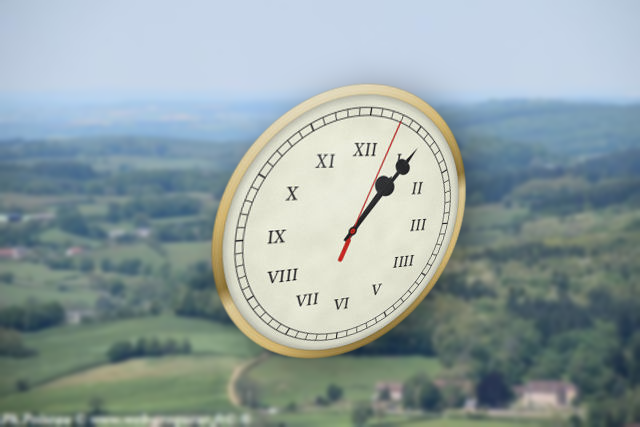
1h06m03s
